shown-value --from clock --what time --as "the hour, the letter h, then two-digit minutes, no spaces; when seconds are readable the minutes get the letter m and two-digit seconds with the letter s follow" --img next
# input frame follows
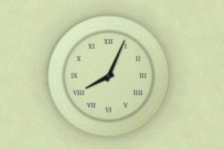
8h04
